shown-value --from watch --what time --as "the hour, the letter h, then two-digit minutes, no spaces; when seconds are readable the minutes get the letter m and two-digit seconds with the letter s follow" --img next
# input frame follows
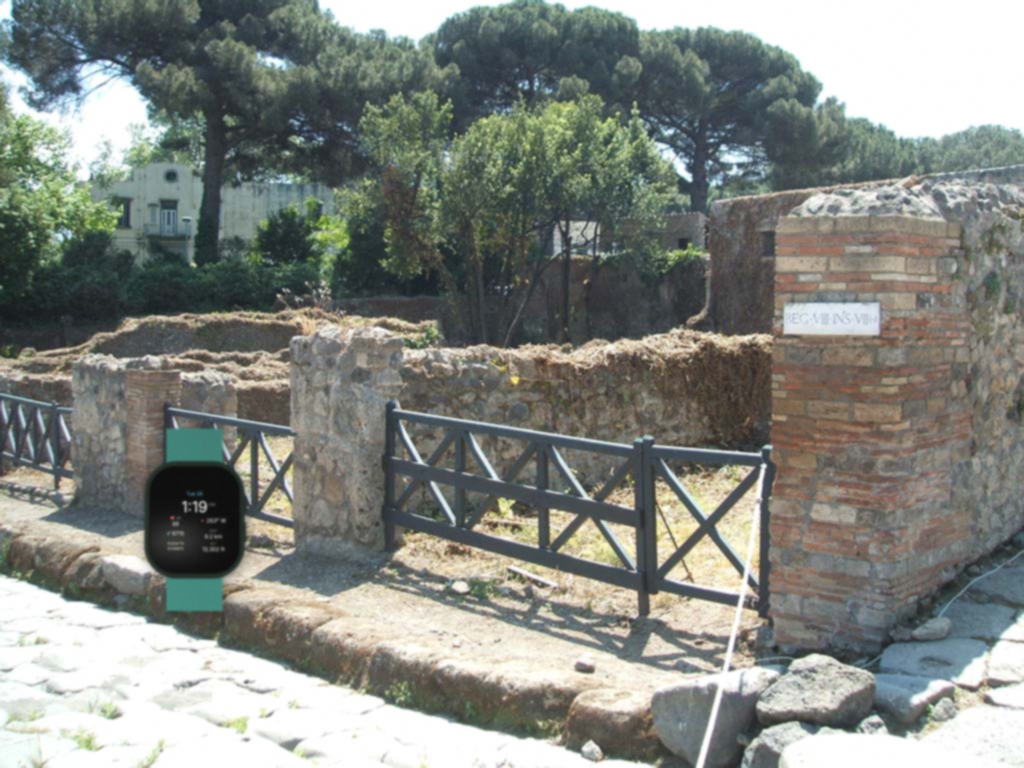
1h19
